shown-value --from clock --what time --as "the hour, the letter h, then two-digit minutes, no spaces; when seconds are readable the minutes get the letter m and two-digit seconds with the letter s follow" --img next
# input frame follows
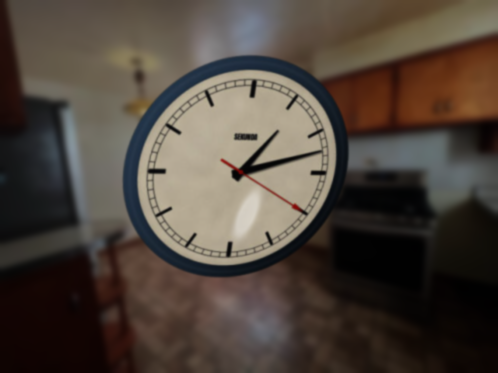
1h12m20s
